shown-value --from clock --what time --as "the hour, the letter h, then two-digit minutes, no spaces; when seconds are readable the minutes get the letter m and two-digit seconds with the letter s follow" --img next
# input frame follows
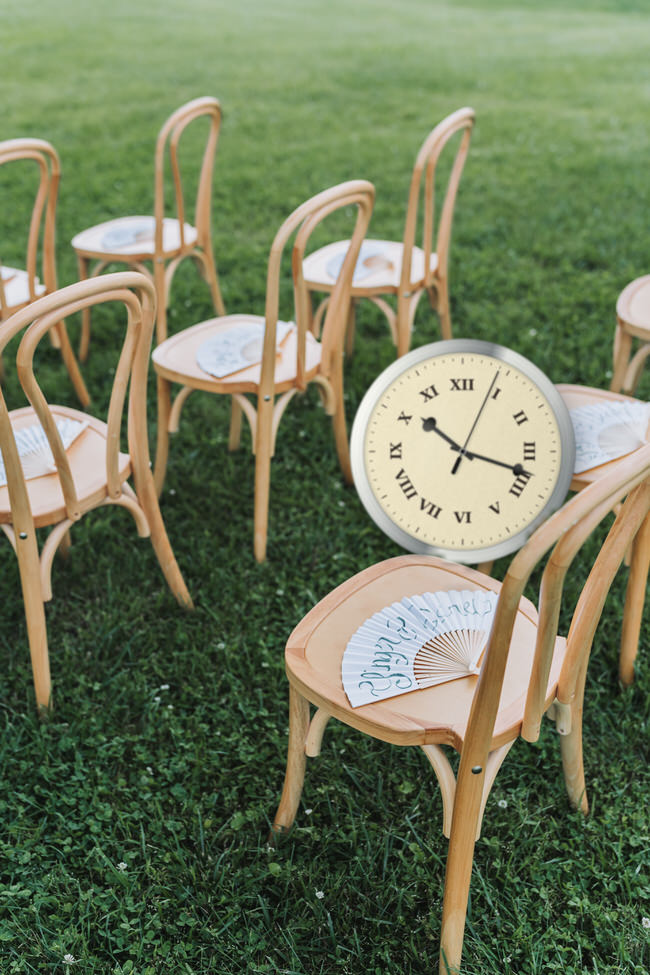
10h18m04s
